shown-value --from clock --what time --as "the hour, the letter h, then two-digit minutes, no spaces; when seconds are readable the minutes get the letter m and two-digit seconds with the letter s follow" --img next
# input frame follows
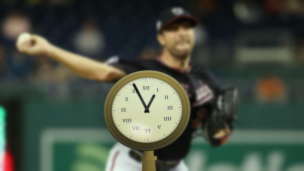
12h56
